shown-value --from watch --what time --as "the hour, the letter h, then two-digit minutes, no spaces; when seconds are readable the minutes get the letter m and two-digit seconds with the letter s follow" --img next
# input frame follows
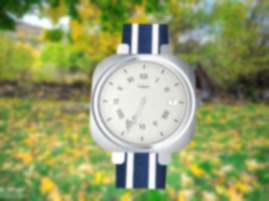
6h34
